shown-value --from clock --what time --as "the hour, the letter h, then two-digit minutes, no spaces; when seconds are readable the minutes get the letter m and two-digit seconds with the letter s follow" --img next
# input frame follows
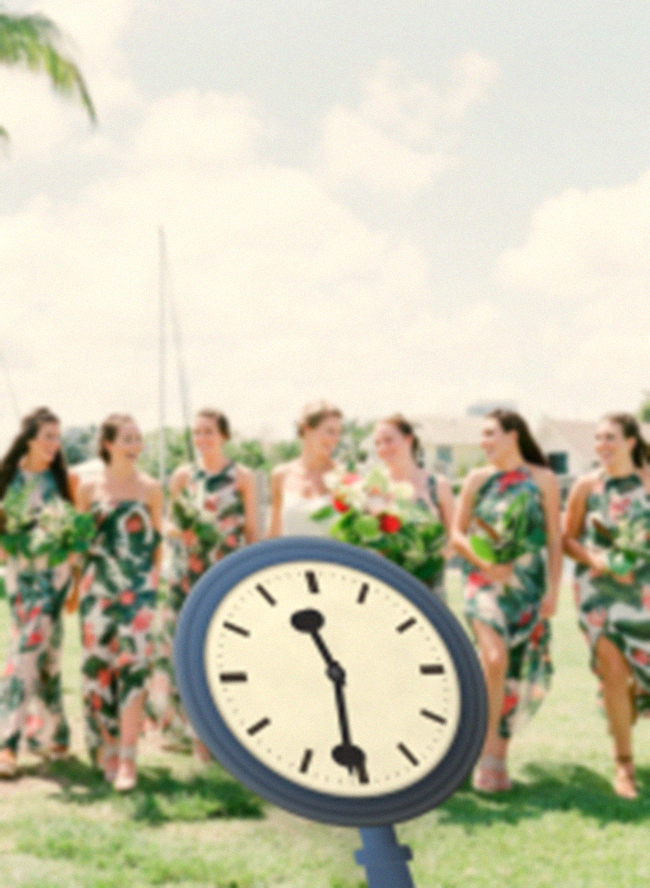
11h31
